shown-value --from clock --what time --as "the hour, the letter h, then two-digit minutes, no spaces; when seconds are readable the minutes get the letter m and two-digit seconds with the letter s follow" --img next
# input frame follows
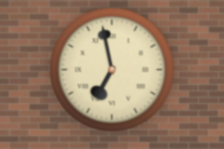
6h58
